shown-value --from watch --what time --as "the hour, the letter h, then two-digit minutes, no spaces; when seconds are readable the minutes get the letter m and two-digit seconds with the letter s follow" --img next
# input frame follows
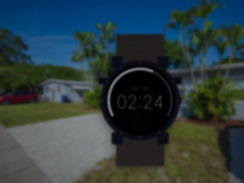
2h24
